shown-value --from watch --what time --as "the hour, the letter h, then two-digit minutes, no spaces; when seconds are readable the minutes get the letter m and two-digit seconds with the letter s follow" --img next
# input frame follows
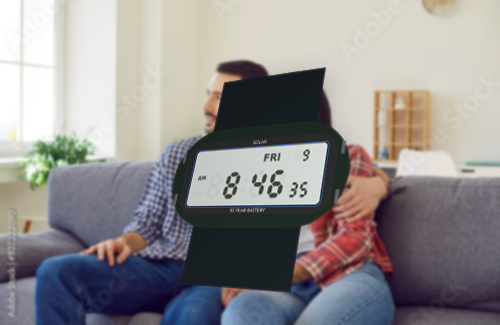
8h46m35s
